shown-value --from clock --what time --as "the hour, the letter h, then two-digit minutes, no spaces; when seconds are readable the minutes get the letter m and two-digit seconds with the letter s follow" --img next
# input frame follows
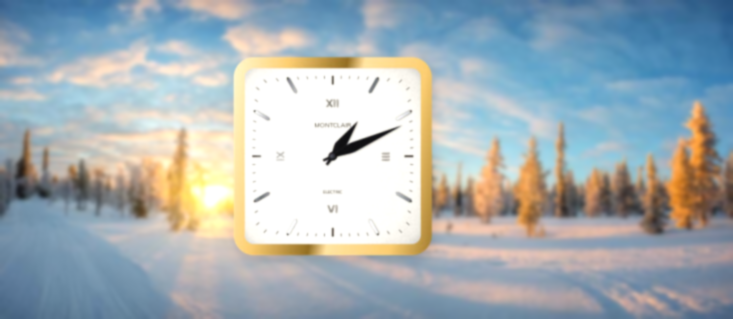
1h11
